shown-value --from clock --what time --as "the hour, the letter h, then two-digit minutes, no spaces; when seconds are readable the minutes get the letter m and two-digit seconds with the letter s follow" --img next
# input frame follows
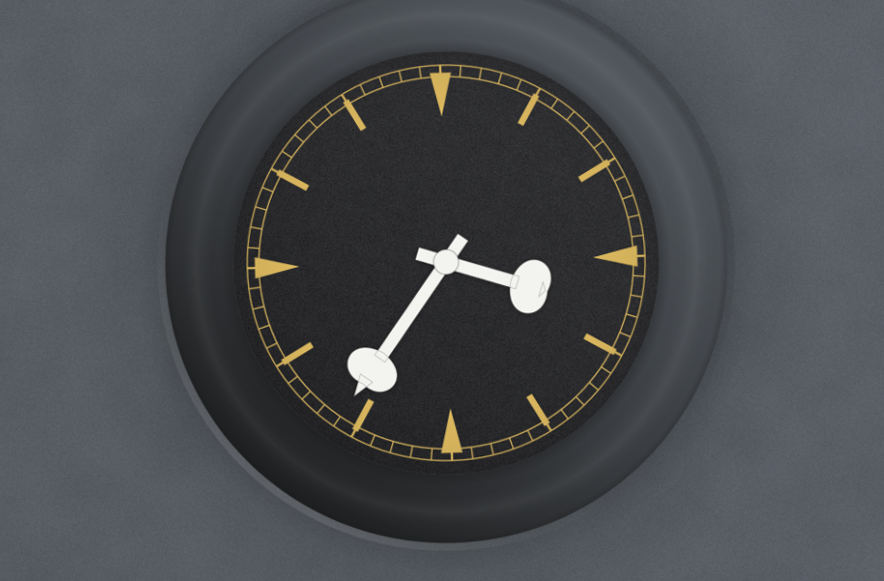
3h36
